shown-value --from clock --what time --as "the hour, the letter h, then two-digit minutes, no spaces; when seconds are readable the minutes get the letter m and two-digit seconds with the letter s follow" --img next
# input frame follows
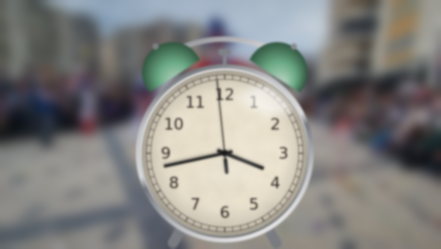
3h42m59s
